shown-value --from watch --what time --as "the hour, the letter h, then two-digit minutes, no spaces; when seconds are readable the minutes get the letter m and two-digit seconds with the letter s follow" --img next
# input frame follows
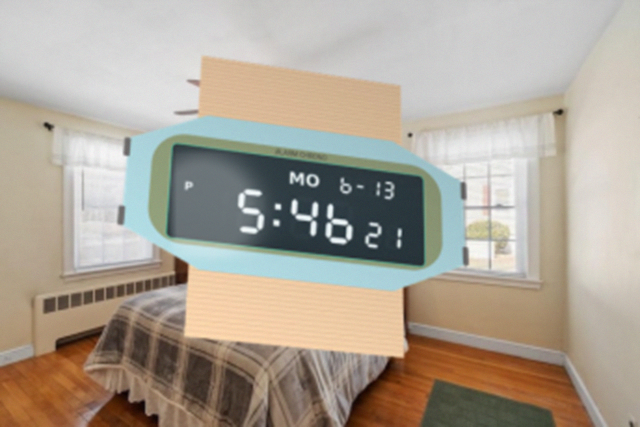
5h46m21s
